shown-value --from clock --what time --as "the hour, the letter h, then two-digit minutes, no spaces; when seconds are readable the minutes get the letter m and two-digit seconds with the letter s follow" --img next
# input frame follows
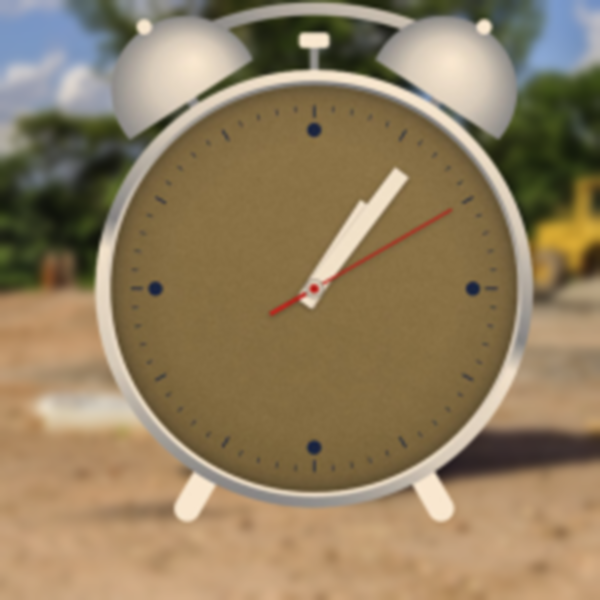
1h06m10s
